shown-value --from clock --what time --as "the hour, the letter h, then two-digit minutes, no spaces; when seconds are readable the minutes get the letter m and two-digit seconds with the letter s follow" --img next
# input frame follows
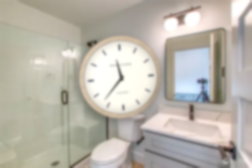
11h37
